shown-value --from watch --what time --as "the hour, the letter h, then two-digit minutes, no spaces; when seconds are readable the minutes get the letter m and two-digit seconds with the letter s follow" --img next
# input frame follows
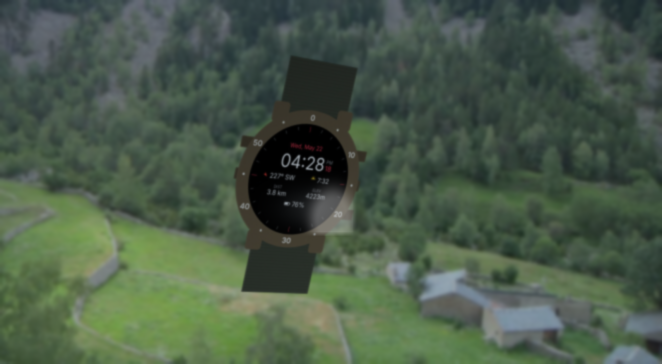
4h28
